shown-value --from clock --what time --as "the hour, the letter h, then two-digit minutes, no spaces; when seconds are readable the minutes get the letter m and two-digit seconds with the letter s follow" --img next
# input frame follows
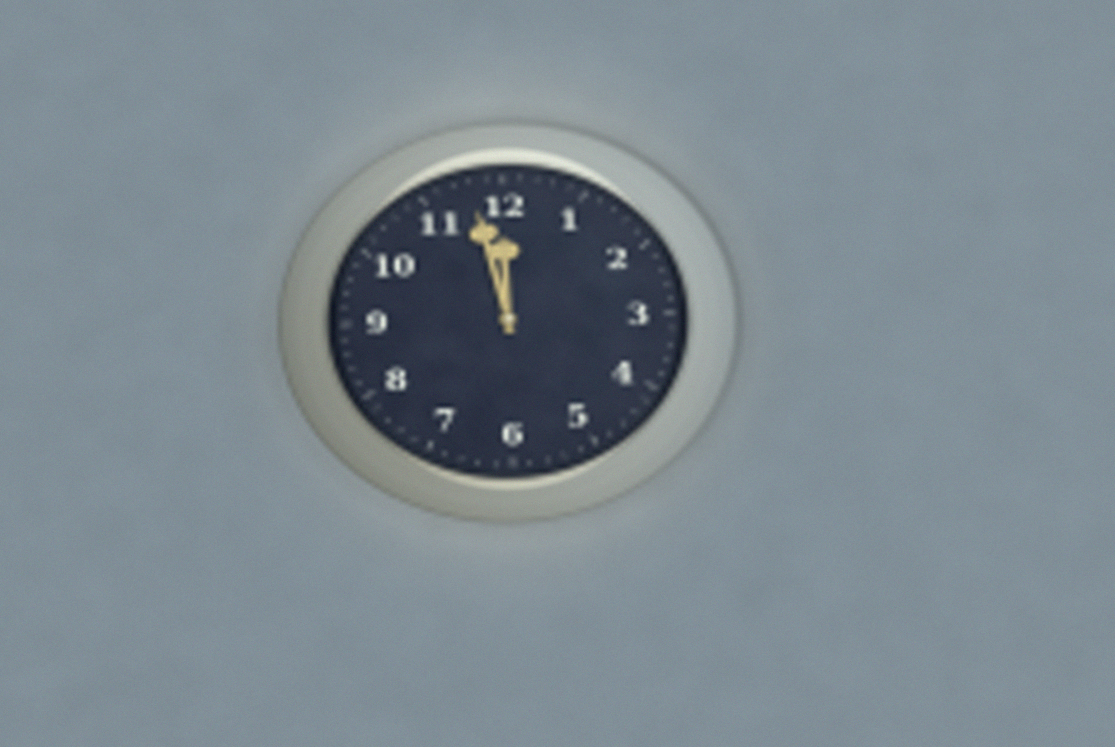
11h58
